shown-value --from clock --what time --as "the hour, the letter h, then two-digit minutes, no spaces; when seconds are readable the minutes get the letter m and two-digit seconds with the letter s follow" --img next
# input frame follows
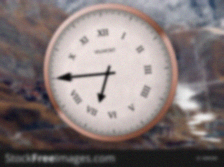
6h45
